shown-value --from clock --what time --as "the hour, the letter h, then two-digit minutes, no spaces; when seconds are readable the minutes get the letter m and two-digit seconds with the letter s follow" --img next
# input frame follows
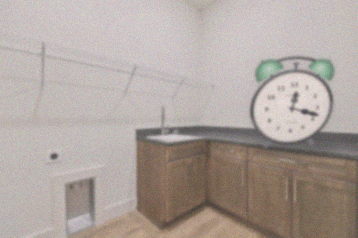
12h18
